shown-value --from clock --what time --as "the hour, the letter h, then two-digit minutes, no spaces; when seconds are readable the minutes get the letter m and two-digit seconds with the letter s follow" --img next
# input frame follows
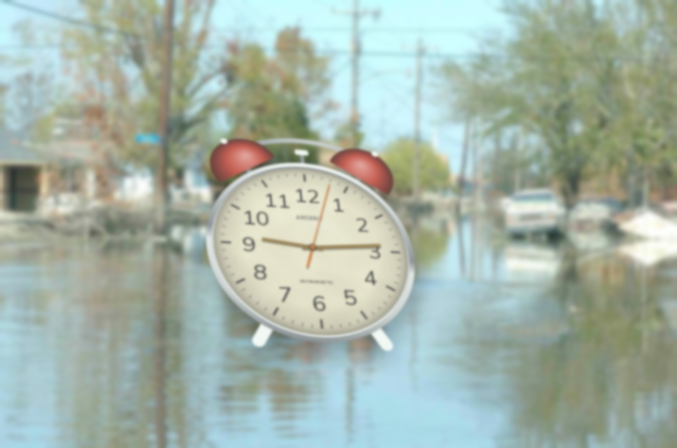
9h14m03s
